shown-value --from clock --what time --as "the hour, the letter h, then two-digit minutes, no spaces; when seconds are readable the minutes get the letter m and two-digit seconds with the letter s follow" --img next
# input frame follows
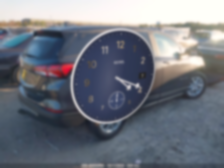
4h19
